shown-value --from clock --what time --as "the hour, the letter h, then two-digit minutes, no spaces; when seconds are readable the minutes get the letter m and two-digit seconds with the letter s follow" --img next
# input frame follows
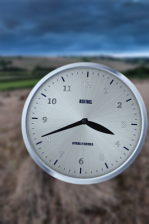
3h41
